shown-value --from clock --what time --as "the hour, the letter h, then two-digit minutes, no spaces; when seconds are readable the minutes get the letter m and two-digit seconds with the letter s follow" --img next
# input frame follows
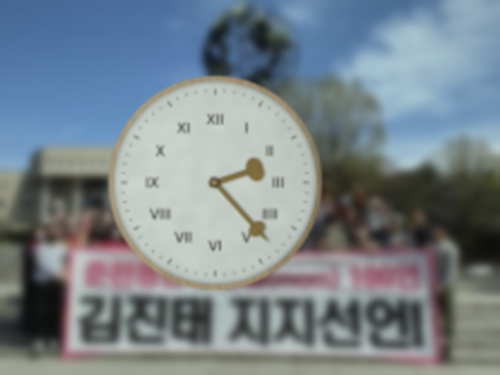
2h23
